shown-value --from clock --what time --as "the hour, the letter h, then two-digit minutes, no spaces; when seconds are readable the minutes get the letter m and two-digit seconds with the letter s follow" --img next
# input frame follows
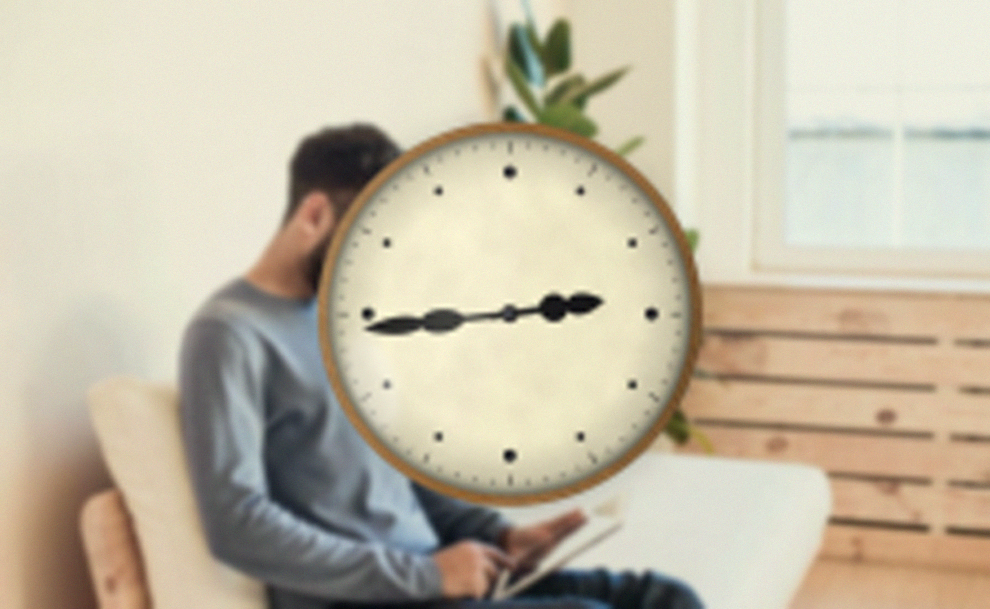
2h44
